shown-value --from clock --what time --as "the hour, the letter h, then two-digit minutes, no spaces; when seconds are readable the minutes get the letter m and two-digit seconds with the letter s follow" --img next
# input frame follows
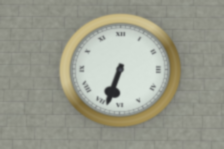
6h33
